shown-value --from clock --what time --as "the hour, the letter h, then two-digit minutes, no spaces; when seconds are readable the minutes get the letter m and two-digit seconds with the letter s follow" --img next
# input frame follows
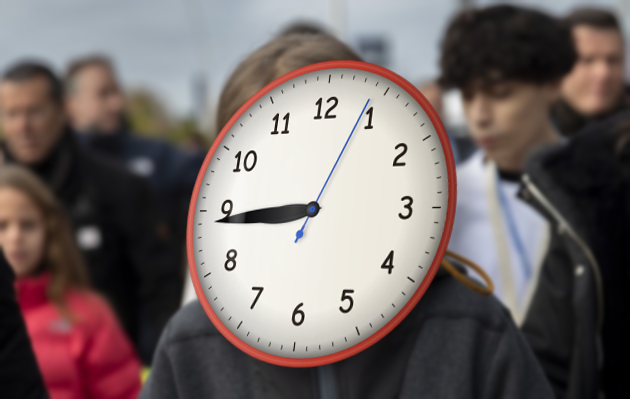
8h44m04s
